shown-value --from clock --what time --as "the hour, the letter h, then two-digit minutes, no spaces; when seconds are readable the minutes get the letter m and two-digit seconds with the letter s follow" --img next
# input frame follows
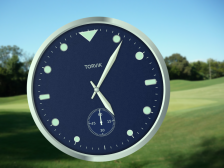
5h06
